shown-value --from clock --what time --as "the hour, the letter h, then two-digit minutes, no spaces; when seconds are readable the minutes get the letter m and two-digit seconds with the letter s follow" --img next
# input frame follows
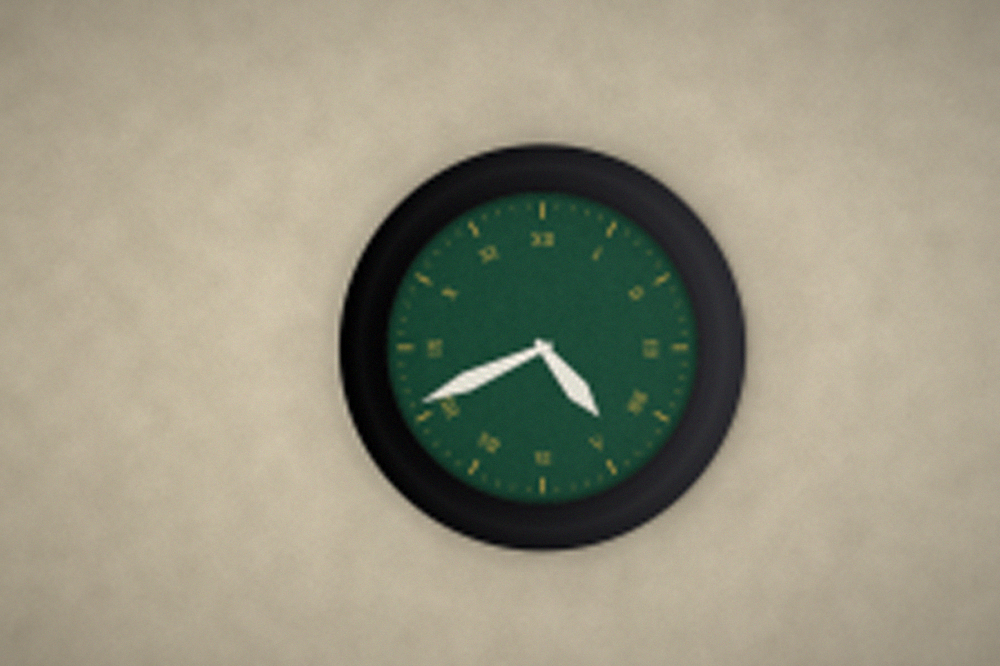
4h41
